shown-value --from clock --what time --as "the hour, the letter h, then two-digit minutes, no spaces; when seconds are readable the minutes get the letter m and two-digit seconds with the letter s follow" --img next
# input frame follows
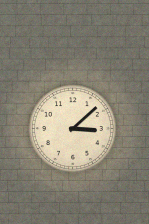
3h08
